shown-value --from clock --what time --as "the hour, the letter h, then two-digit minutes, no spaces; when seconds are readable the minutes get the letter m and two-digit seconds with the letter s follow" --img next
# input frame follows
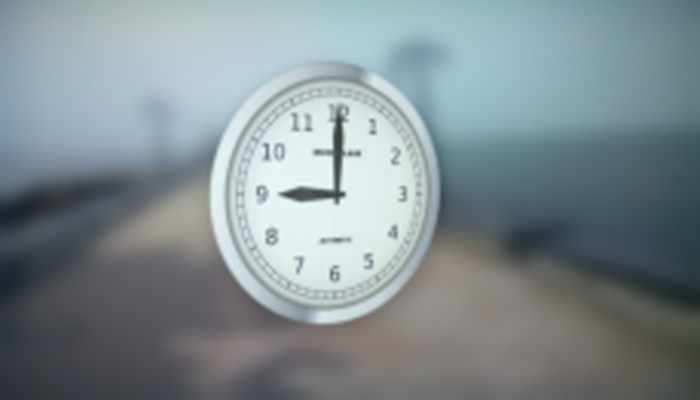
9h00
